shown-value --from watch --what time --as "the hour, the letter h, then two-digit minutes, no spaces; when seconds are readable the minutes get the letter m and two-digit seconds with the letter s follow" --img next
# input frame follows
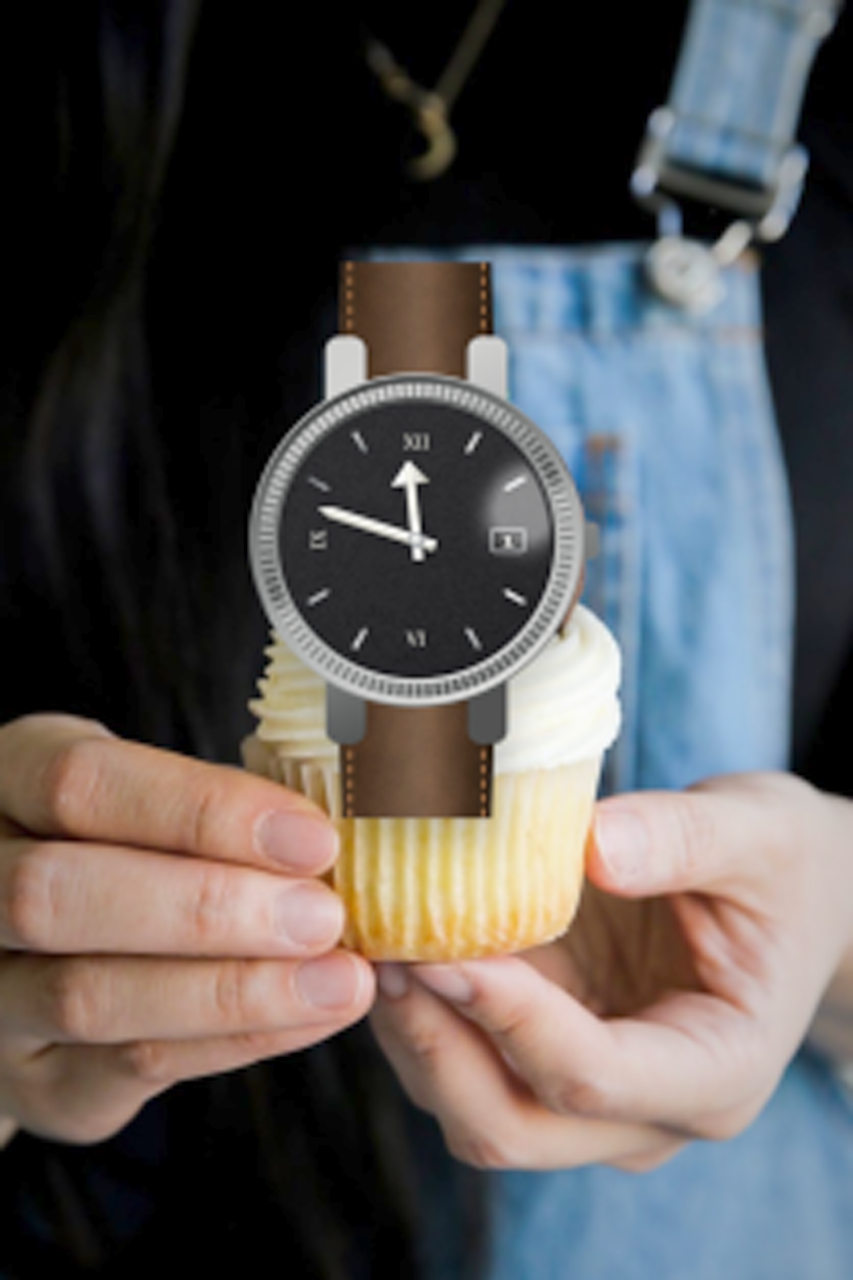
11h48
